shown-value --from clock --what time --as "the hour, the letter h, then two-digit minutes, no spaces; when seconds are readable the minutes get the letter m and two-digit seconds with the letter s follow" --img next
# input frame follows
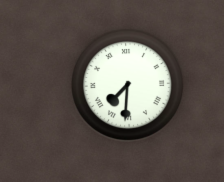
7h31
